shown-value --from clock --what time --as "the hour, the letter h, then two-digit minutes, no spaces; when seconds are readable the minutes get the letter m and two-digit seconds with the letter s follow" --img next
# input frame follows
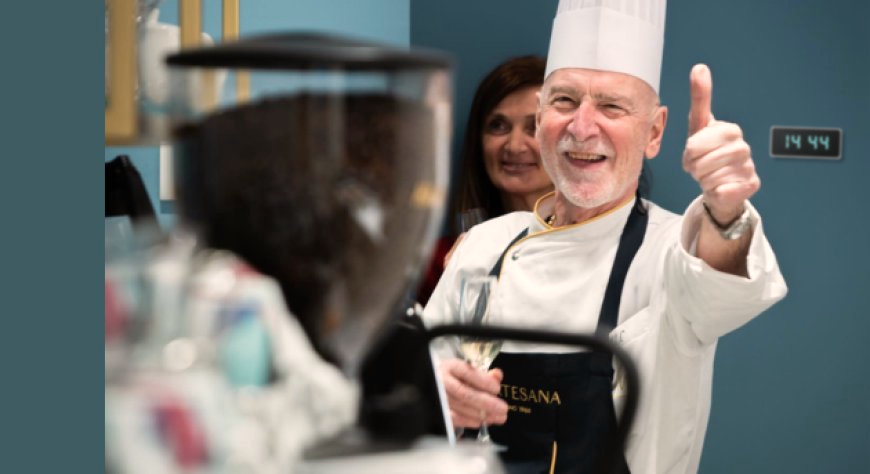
14h44
